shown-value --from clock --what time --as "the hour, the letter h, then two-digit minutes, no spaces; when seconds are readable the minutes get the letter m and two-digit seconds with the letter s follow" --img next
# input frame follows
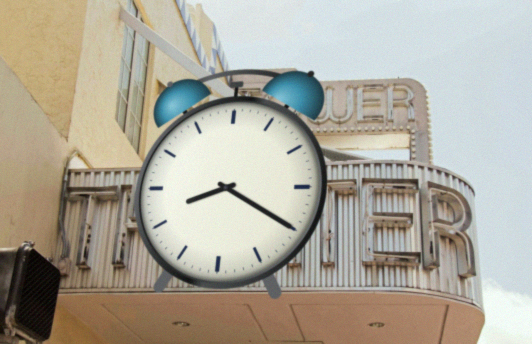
8h20
